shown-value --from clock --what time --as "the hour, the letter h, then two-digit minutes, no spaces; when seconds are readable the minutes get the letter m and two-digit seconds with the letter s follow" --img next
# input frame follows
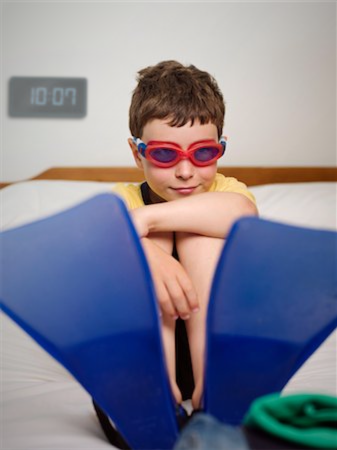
10h07
